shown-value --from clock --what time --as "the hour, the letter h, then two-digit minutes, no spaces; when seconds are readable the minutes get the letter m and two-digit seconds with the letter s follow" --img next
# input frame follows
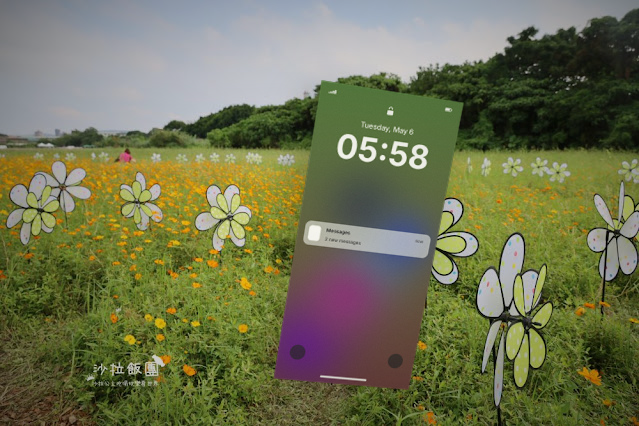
5h58
